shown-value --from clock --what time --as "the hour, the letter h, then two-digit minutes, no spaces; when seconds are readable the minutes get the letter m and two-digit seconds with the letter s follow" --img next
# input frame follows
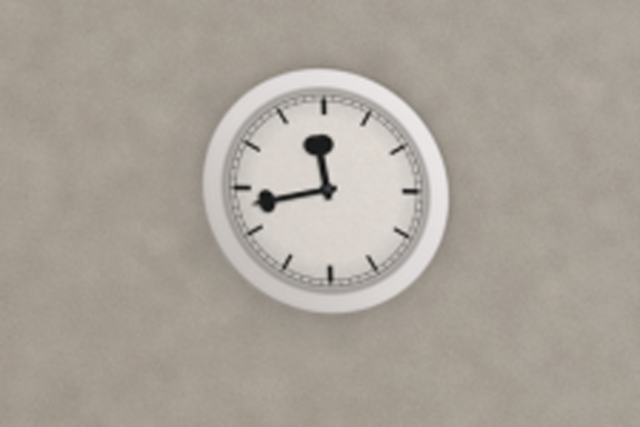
11h43
